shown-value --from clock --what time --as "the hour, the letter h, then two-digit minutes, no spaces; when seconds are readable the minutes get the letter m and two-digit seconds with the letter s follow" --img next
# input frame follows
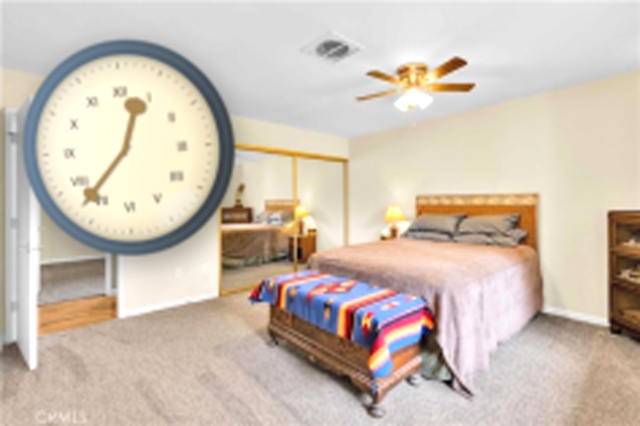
12h37
